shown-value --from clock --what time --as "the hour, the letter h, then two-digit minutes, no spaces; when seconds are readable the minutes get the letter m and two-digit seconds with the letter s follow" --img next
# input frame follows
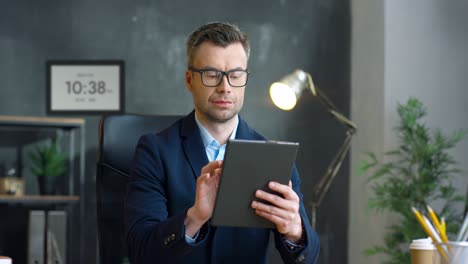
10h38
